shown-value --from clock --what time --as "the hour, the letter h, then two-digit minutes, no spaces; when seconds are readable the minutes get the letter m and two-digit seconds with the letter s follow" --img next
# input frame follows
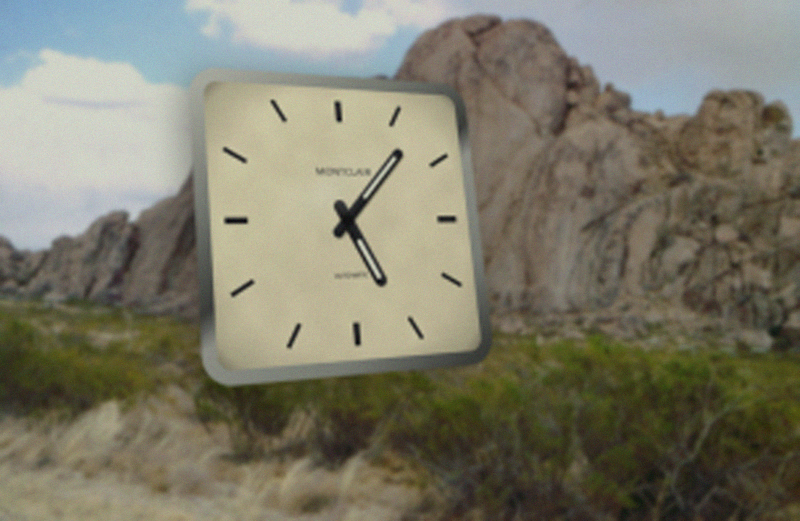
5h07
